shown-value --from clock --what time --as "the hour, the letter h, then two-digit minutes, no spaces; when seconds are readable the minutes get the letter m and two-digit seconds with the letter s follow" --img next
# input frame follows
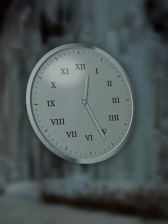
12h26
